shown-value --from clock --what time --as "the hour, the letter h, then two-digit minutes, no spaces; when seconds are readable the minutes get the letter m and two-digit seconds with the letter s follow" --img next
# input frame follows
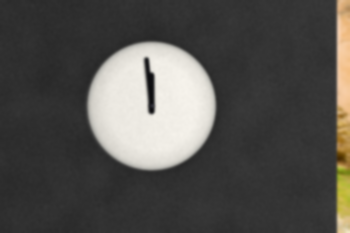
11h59
